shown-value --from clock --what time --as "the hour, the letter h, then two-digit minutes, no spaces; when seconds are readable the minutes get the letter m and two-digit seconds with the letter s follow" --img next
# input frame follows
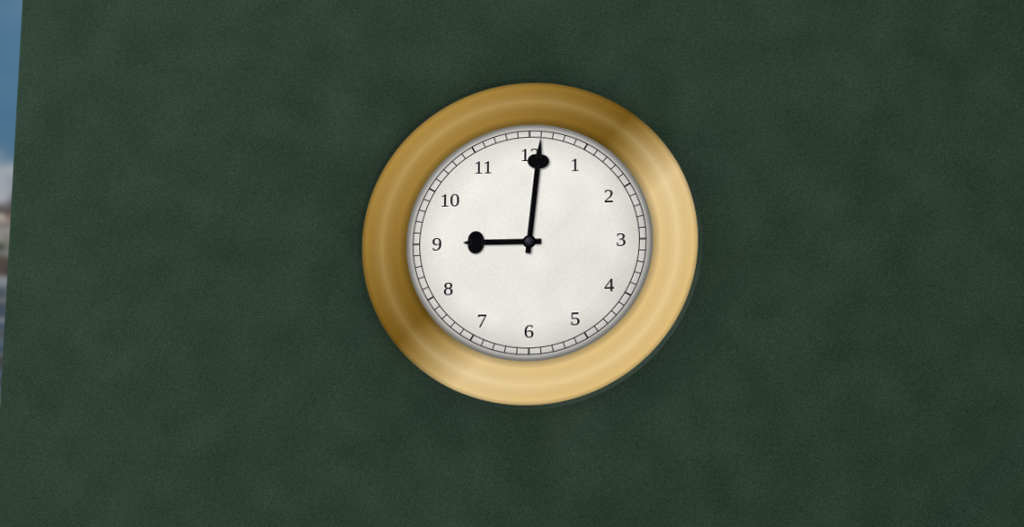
9h01
